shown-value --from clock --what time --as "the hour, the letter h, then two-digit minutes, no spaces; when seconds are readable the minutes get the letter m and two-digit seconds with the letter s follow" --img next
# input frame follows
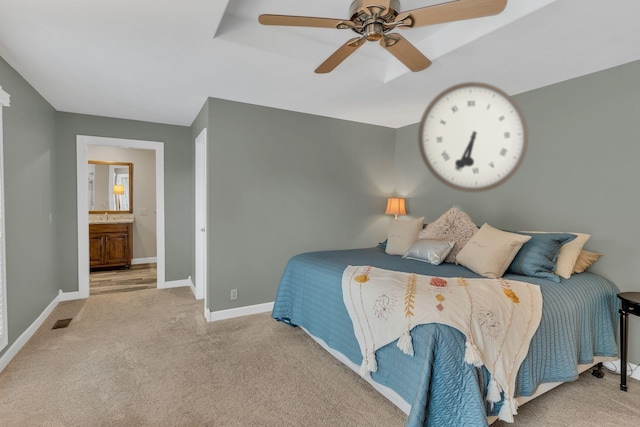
6h35
